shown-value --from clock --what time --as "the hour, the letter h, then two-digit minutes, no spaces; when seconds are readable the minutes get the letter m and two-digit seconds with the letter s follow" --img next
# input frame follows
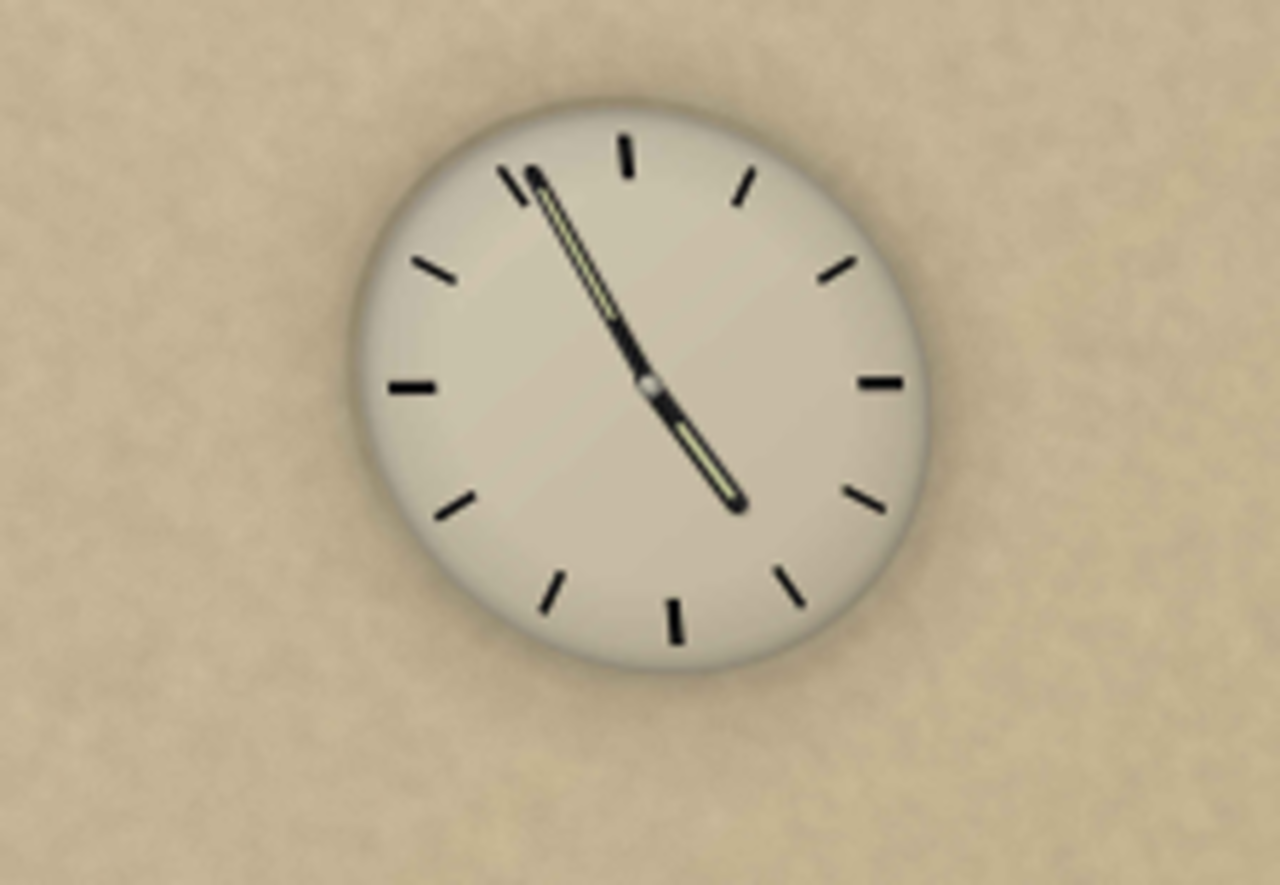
4h56
